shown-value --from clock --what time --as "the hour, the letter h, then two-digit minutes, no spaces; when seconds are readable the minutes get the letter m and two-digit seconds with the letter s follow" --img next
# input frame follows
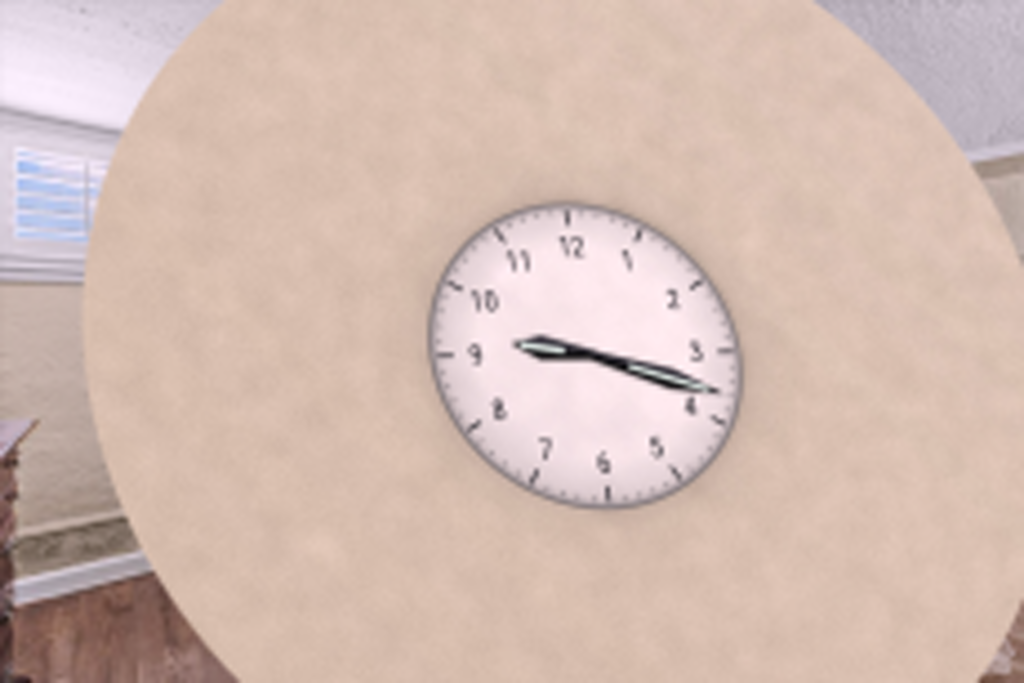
9h18
